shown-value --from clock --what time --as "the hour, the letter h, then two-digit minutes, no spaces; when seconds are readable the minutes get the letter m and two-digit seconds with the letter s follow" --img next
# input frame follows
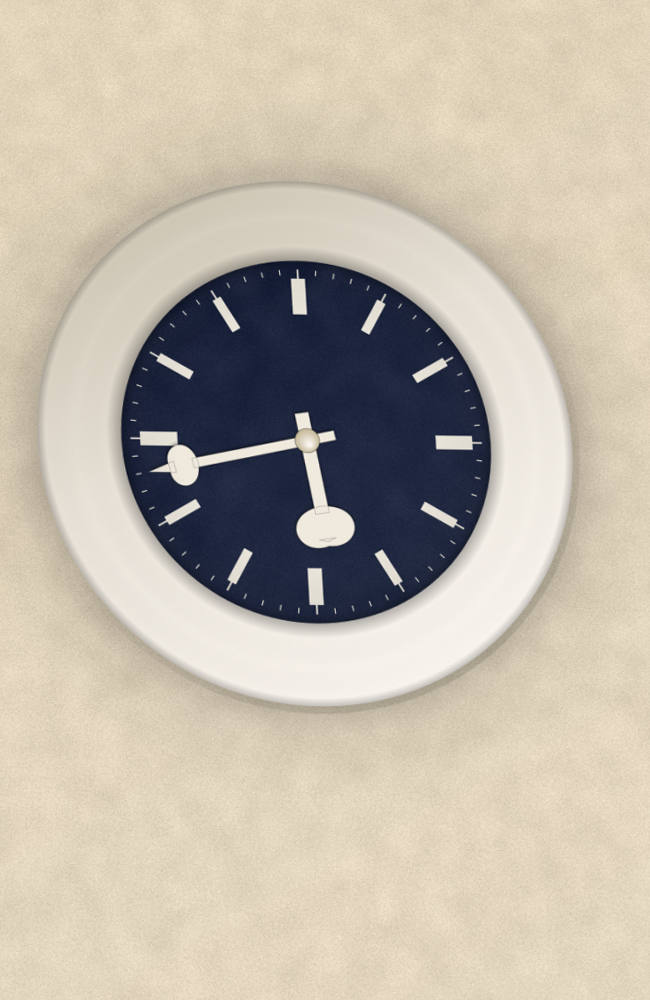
5h43
